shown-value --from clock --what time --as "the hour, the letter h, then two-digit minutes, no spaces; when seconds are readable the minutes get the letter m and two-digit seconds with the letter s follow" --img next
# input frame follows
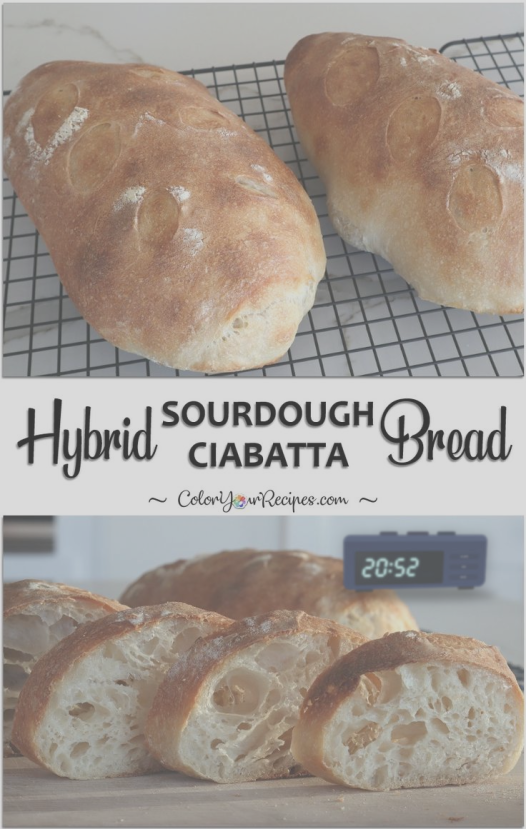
20h52
